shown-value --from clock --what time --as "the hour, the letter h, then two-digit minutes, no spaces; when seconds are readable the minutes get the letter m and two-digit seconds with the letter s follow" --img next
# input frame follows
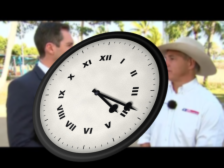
4h19
